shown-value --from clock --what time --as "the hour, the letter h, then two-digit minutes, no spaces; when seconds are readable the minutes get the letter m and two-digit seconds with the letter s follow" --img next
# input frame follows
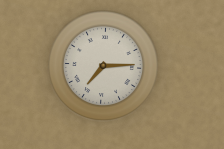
7h14
